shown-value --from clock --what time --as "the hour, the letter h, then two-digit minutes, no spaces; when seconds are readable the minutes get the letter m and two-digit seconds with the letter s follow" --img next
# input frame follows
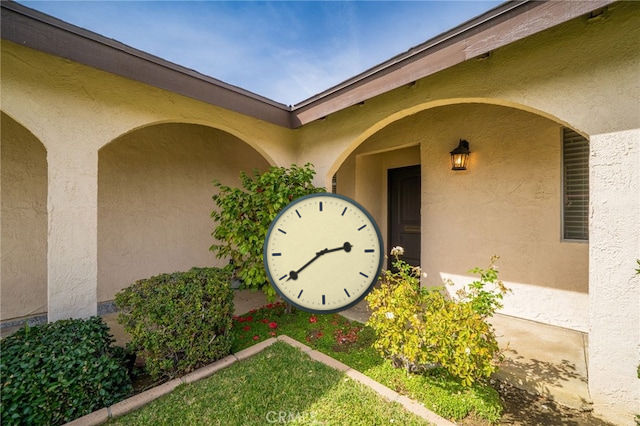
2h39
